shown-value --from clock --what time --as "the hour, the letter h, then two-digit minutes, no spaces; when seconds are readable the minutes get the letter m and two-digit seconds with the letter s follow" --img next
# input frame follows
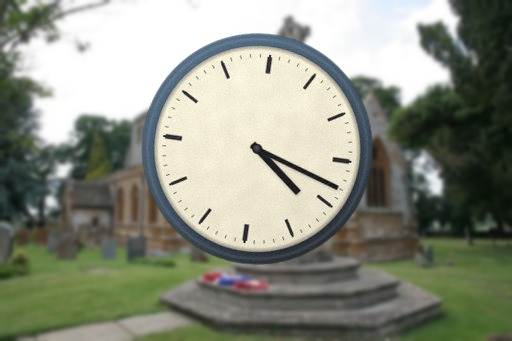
4h18
